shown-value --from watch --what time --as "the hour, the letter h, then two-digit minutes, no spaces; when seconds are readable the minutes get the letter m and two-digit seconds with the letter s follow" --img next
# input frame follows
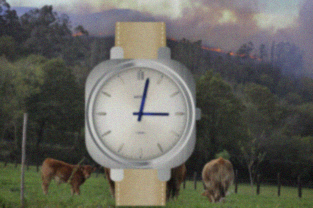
3h02
